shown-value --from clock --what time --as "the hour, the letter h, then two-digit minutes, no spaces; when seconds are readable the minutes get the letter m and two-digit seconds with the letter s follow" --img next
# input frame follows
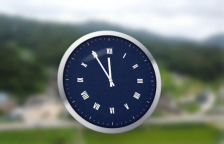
11h55
